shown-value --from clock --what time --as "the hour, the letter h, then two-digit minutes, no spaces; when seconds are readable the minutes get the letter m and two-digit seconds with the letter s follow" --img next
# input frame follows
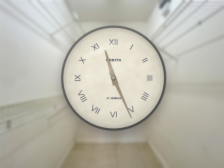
11h26
